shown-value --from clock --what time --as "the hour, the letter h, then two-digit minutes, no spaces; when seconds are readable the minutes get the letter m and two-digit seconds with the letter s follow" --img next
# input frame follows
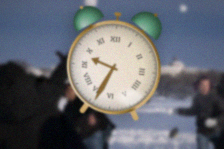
9h34
